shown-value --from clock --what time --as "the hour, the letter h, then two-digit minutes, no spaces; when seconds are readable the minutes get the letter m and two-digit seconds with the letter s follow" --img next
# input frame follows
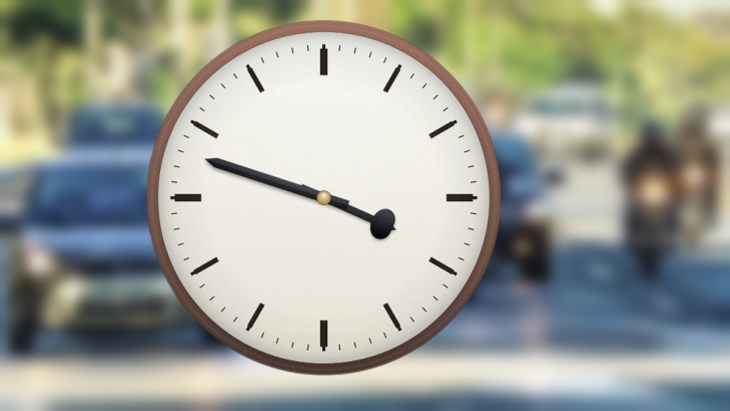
3h48
